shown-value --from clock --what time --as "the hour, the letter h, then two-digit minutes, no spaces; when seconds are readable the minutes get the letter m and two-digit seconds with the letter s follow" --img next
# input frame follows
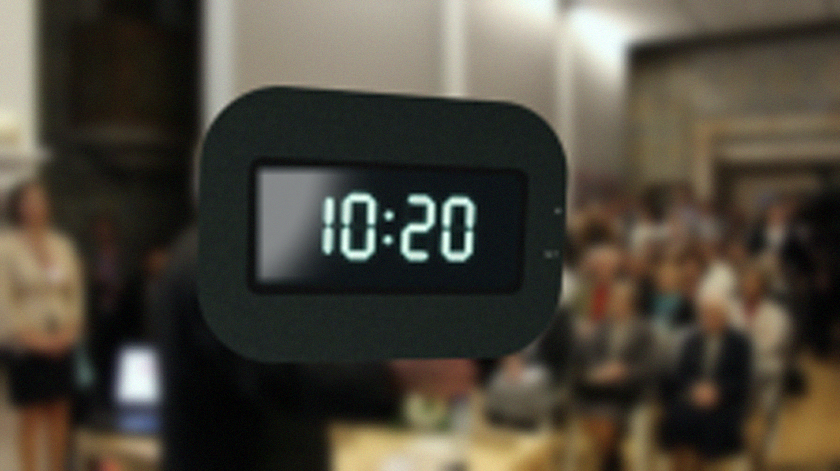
10h20
